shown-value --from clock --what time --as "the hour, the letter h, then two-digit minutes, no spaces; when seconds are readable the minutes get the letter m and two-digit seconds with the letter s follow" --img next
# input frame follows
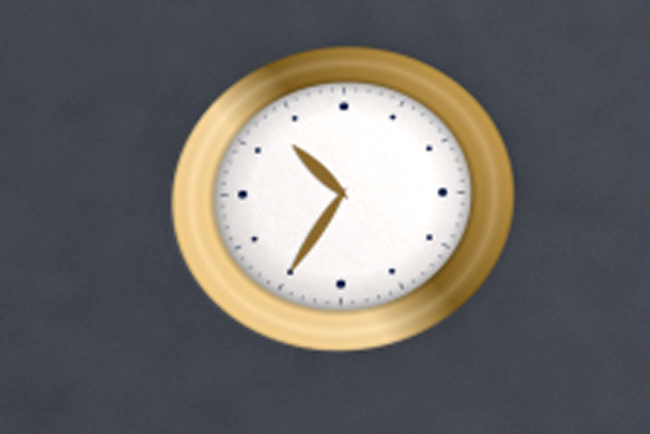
10h35
